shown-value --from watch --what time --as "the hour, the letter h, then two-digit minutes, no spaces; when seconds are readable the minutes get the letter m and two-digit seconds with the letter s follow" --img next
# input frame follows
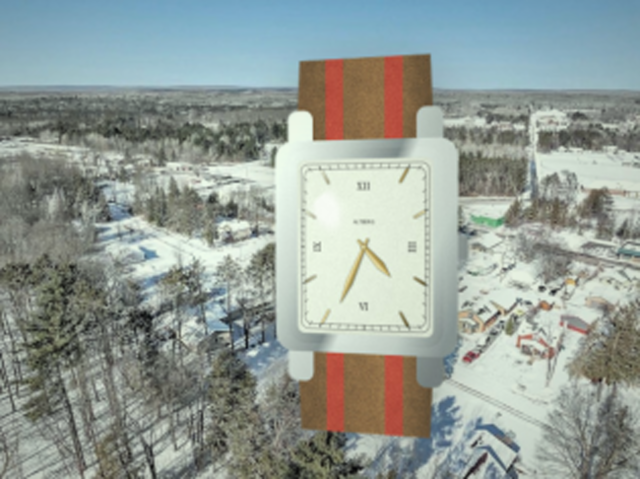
4h34
